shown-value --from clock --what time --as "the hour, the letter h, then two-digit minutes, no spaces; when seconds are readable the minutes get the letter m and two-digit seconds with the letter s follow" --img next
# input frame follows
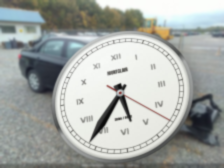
5h36m22s
